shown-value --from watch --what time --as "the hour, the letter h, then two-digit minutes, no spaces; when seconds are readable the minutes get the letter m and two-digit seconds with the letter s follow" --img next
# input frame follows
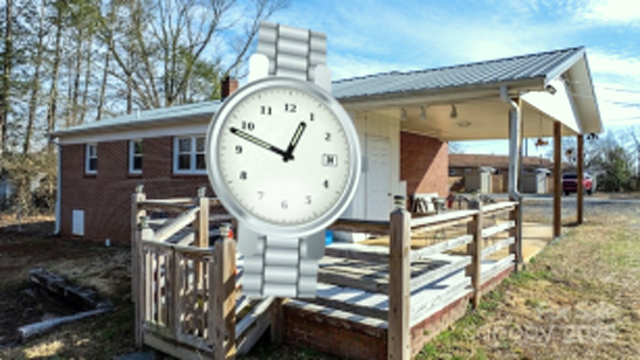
12h48
